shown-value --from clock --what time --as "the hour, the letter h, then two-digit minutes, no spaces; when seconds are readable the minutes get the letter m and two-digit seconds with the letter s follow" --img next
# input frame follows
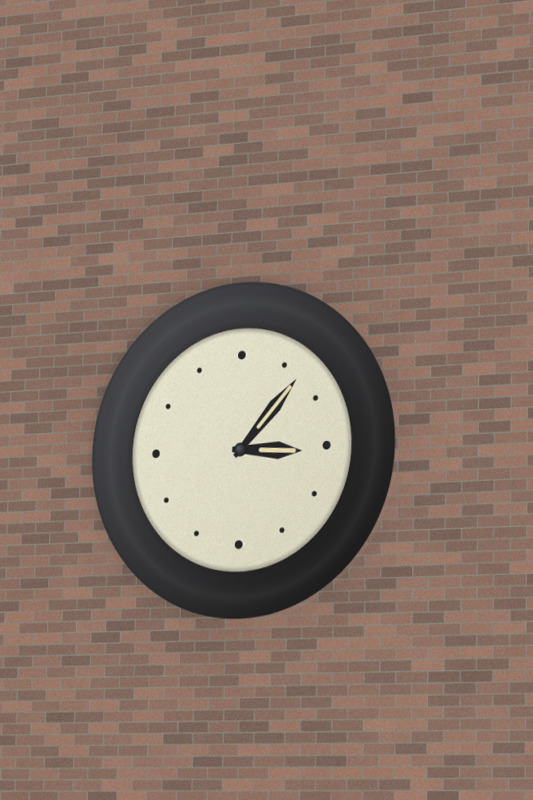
3h07
